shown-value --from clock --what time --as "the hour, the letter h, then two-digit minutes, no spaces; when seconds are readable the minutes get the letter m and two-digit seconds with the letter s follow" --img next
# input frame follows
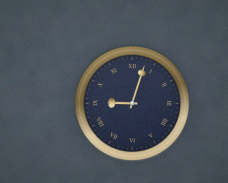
9h03
